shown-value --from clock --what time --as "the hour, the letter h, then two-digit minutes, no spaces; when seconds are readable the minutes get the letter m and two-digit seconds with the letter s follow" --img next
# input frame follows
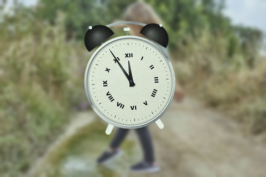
11h55
